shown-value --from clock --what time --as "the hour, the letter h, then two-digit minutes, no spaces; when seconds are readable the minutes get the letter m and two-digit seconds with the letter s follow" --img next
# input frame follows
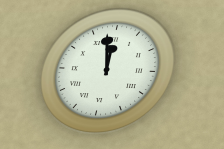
11h58
